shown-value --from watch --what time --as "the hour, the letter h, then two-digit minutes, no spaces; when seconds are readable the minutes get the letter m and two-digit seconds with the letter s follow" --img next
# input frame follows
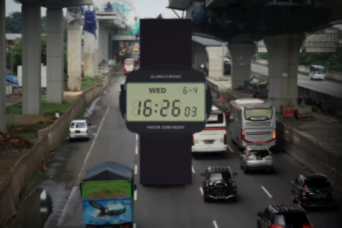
16h26m03s
